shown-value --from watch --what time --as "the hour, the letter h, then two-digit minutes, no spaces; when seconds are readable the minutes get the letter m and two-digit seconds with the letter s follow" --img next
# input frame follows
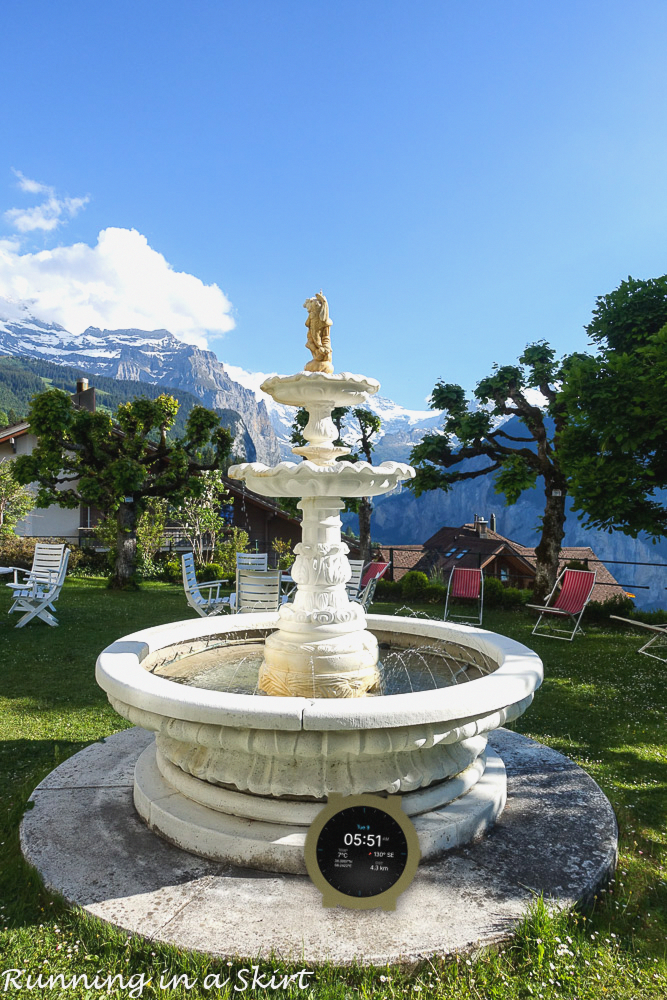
5h51
